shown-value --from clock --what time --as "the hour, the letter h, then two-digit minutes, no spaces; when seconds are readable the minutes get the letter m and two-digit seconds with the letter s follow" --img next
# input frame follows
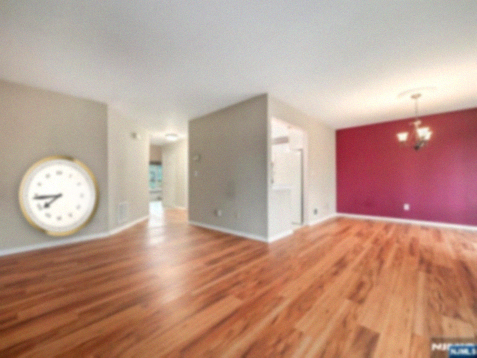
7h44
